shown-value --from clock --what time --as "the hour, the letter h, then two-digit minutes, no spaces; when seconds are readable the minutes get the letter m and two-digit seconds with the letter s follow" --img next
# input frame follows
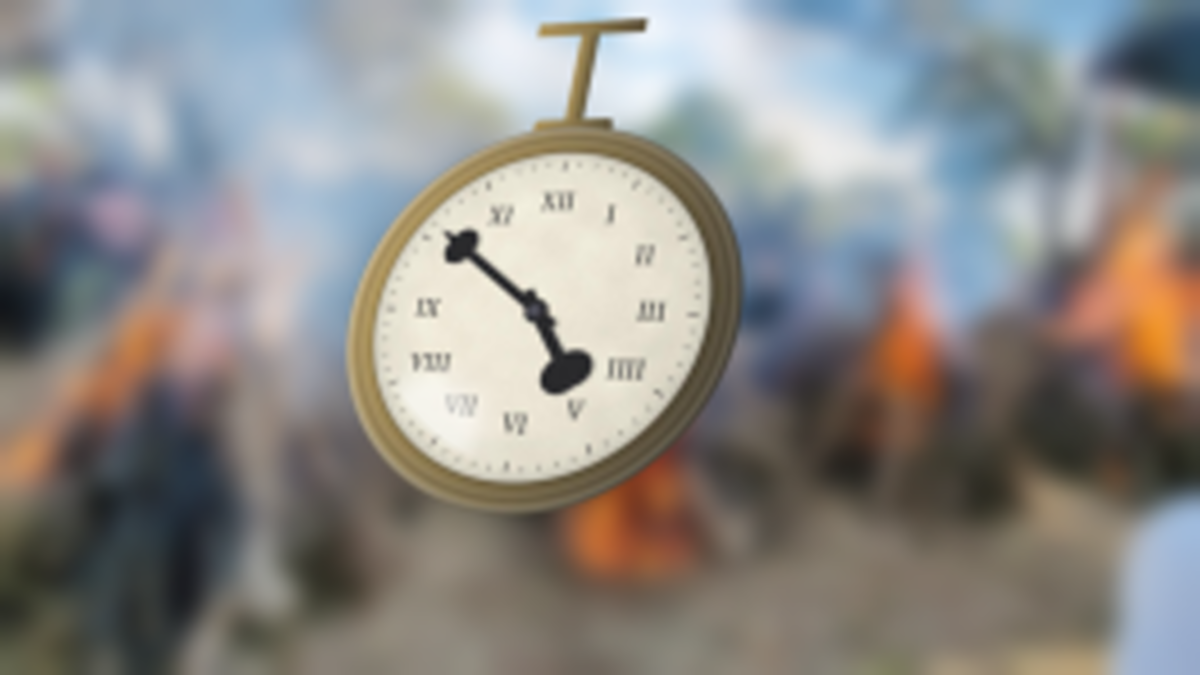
4h51
